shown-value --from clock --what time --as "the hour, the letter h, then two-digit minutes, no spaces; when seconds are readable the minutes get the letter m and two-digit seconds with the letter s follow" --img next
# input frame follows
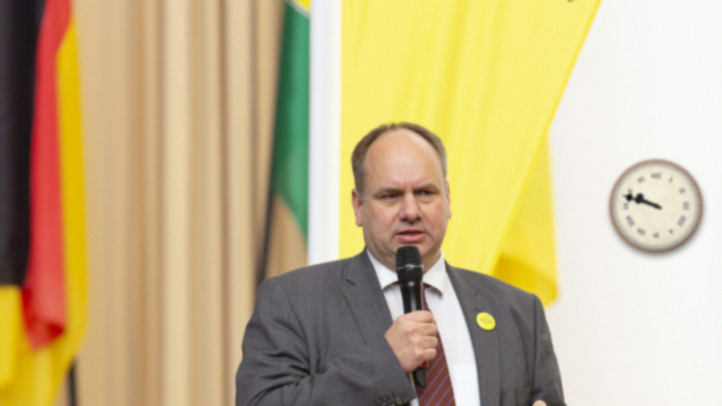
9h48
